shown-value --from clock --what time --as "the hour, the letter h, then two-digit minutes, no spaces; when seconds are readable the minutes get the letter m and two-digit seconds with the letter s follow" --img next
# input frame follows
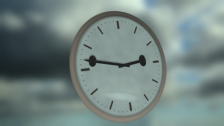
2h47
